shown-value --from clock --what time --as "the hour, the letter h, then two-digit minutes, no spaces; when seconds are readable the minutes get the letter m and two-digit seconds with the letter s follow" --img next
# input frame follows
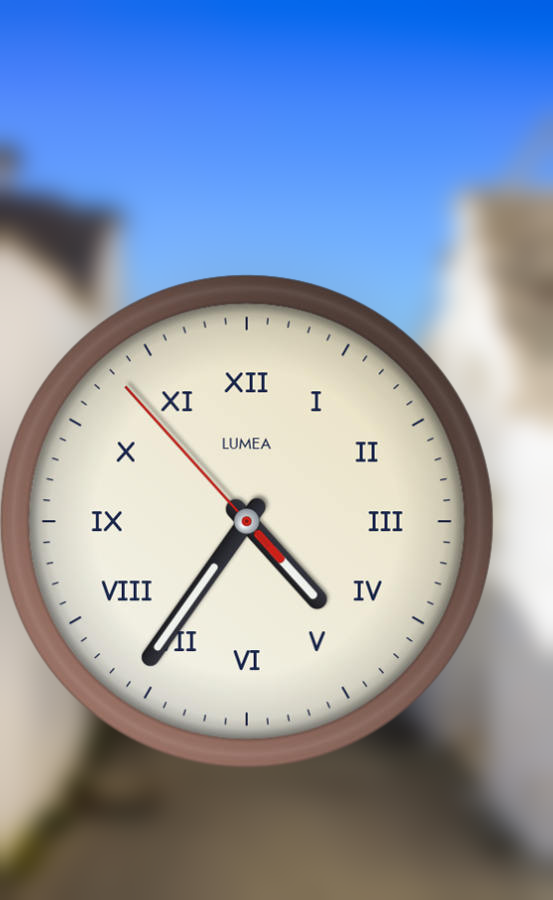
4h35m53s
